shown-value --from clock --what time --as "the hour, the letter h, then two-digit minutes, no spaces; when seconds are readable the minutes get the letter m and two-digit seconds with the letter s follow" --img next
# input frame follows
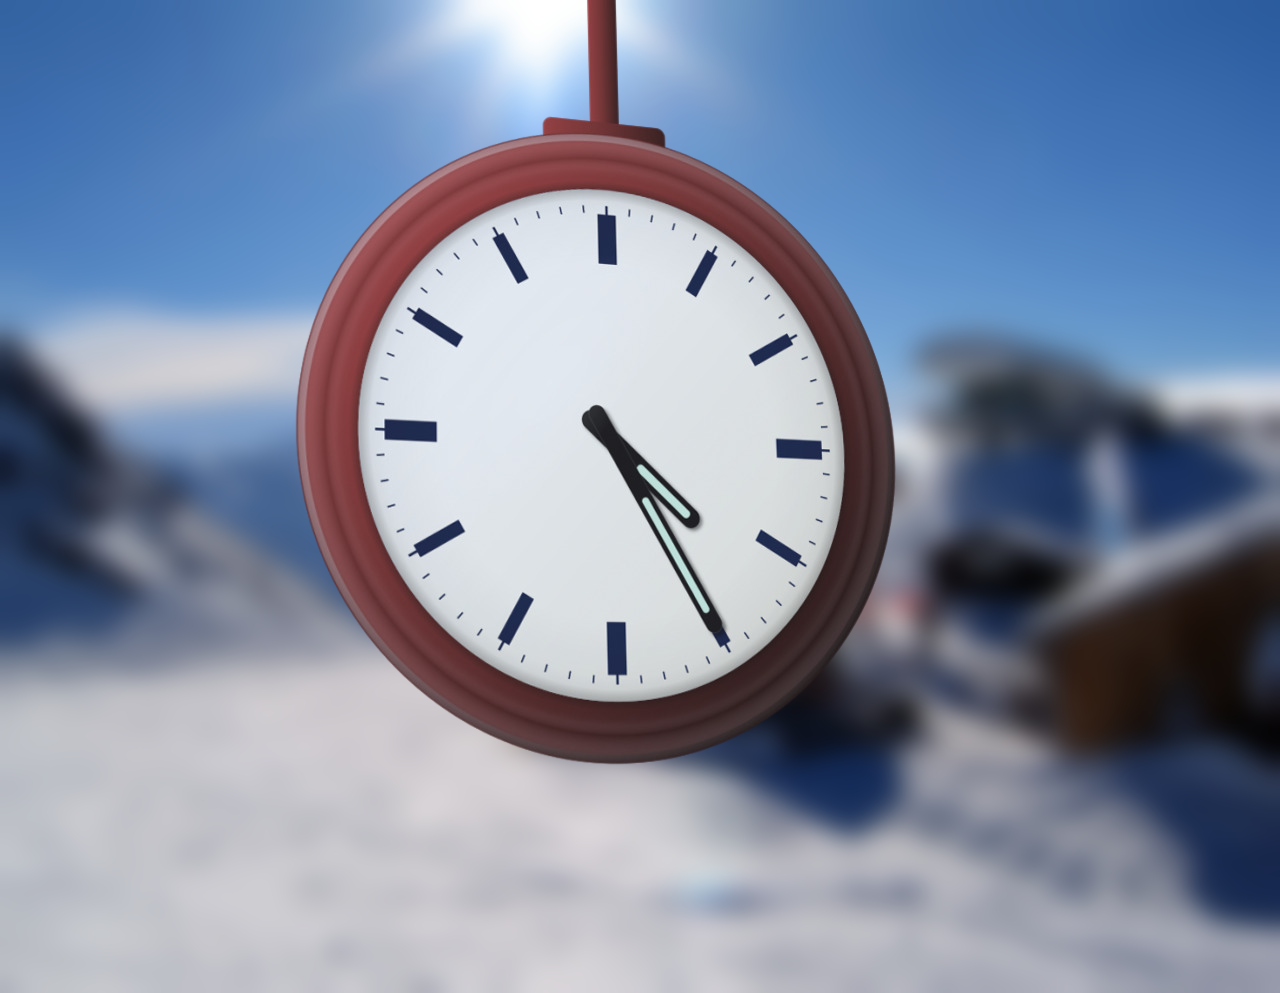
4h25
